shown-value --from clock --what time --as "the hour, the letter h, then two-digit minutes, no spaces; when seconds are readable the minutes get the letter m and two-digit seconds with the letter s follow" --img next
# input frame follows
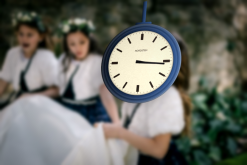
3h16
